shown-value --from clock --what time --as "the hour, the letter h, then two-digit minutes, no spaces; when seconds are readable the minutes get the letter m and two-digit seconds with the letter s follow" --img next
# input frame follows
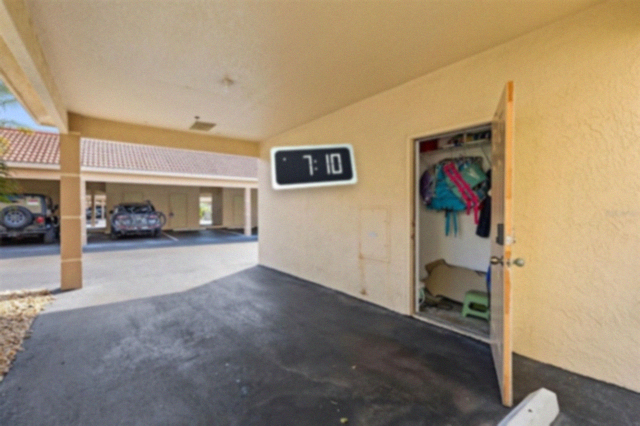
7h10
